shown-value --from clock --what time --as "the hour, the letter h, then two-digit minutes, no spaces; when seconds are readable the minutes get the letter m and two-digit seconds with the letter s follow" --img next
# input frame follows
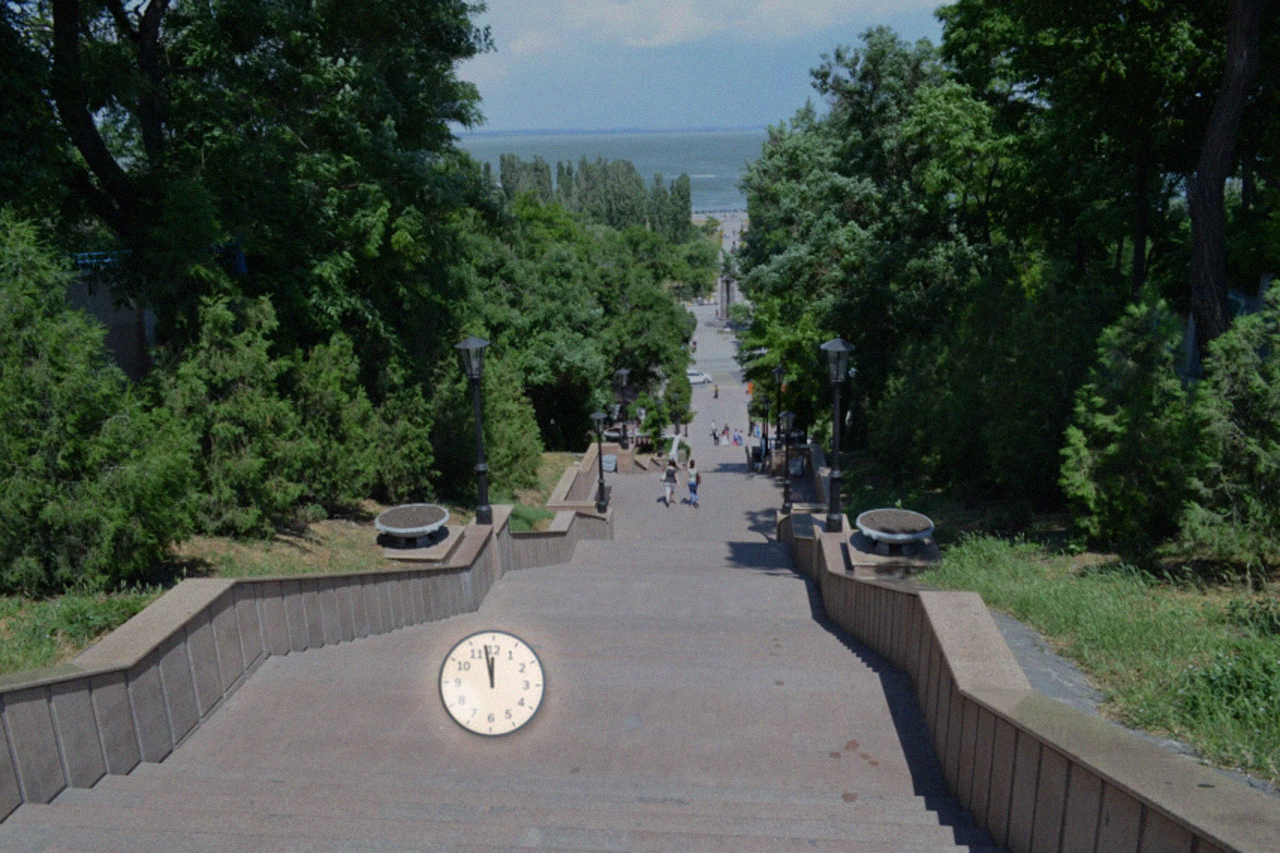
11h58
